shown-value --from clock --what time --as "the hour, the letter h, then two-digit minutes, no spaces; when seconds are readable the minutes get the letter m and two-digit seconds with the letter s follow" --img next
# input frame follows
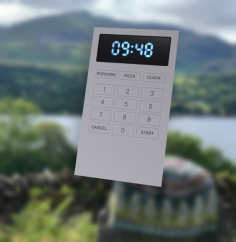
9h48
